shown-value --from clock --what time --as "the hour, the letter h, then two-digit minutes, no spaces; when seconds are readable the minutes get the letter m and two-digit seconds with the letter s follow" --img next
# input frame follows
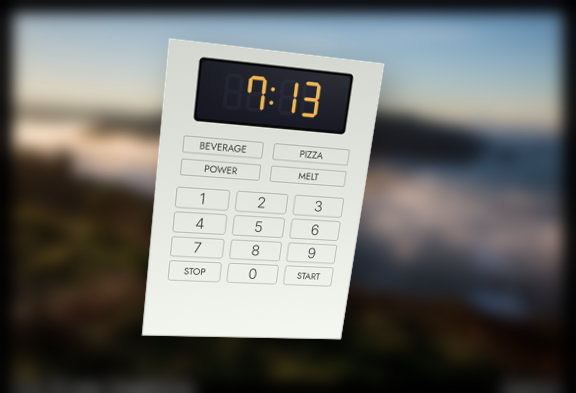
7h13
